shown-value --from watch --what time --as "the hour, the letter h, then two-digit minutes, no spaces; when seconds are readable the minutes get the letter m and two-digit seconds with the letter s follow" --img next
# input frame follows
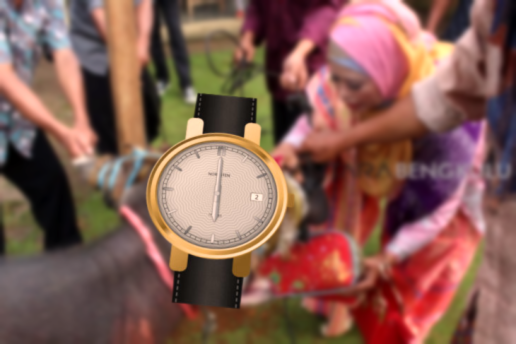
6h00
